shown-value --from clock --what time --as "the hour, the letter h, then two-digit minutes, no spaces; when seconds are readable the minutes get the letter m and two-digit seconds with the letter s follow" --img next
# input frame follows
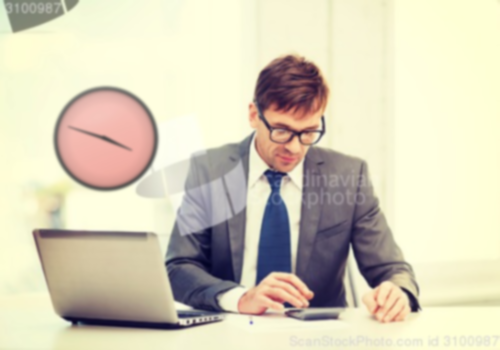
3h48
